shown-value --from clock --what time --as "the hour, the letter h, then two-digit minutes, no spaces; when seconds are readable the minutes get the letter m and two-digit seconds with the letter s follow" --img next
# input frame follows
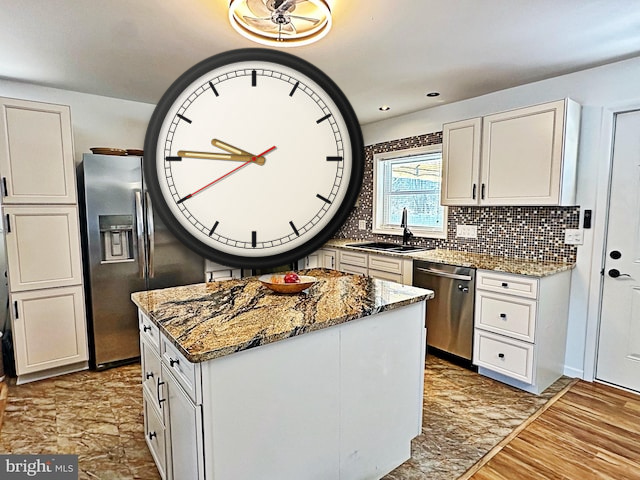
9h45m40s
